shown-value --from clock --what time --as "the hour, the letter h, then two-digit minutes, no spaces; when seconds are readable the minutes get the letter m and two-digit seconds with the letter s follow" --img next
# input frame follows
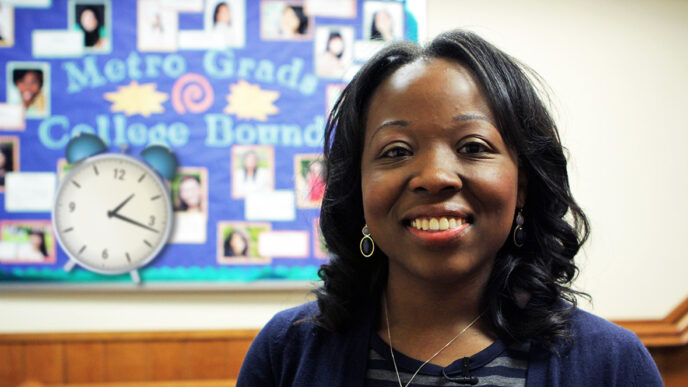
1h17
